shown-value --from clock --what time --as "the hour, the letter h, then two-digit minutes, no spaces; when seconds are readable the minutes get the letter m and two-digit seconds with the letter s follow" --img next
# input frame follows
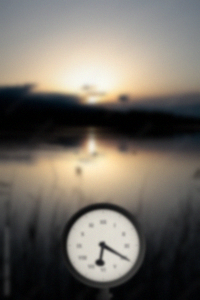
6h20
